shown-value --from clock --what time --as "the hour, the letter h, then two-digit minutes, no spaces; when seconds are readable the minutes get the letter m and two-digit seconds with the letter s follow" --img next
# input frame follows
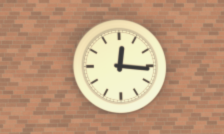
12h16
